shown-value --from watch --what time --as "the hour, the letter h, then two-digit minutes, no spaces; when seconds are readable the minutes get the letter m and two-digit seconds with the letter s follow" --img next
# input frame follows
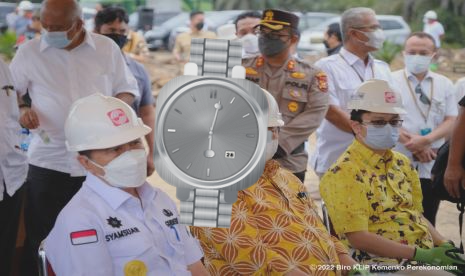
6h02
